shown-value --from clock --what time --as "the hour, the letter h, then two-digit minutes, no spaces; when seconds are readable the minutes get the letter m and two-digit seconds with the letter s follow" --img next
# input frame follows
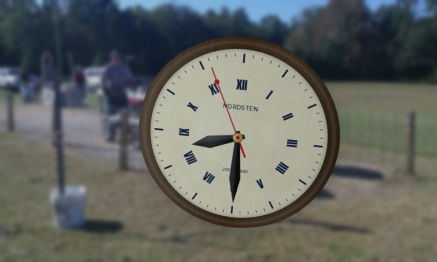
8h29m56s
